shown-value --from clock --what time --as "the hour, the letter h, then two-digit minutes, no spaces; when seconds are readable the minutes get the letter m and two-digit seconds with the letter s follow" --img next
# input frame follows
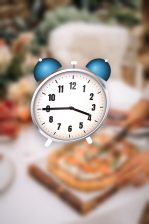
3h45
